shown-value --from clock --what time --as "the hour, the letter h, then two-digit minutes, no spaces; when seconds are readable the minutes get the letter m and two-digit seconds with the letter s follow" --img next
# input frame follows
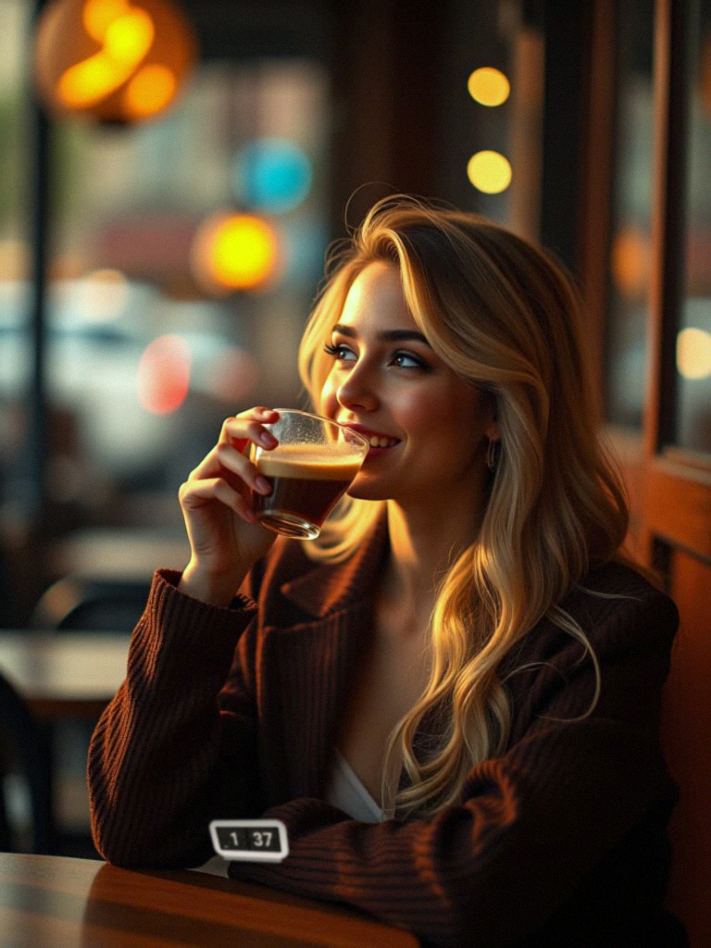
1h37
